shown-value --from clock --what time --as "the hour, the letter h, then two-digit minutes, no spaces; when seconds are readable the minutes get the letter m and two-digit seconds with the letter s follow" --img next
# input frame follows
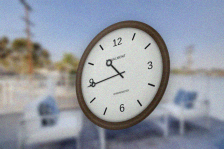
10h44
